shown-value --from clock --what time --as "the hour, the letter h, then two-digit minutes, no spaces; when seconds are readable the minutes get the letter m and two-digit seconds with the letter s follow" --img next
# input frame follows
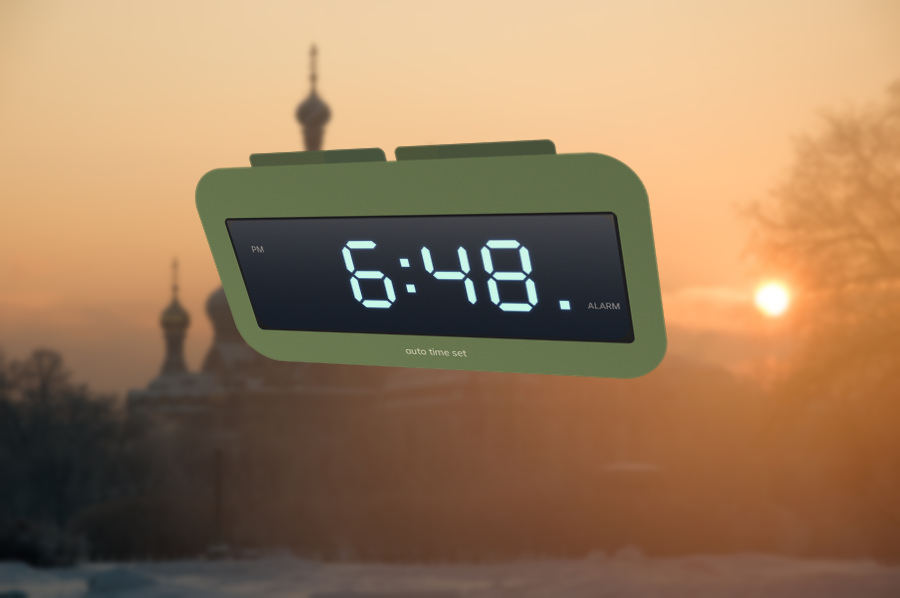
6h48
